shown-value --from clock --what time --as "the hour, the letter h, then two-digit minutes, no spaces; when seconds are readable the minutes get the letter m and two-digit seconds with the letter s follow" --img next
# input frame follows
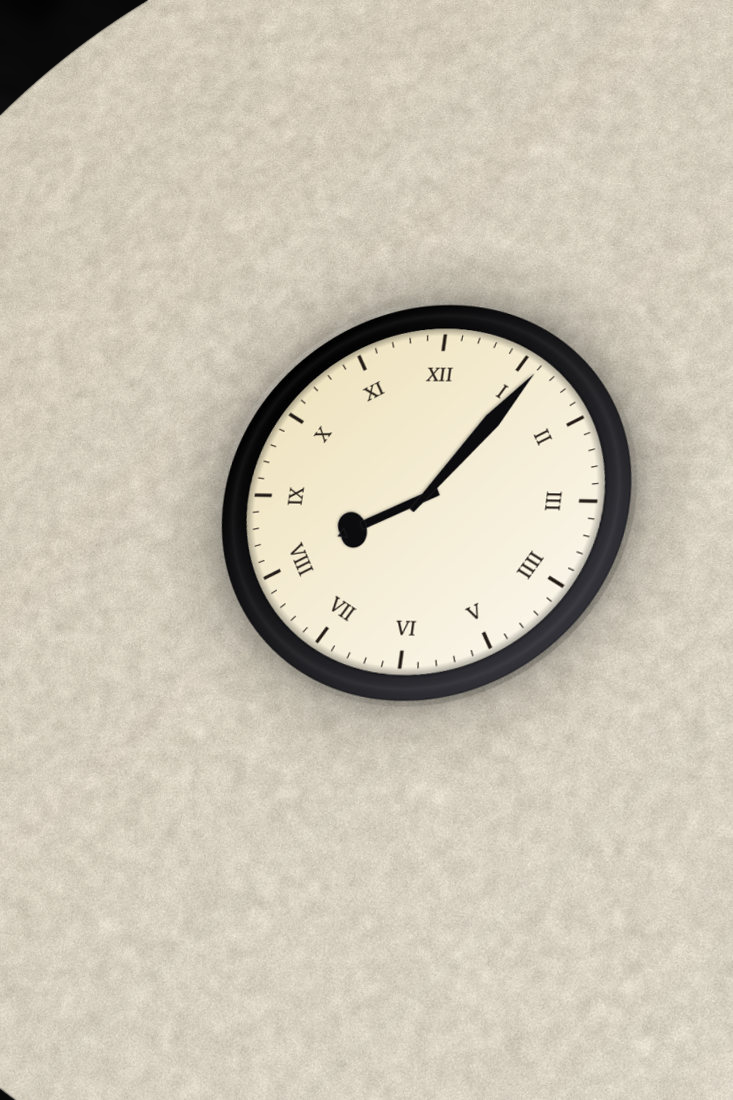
8h06
